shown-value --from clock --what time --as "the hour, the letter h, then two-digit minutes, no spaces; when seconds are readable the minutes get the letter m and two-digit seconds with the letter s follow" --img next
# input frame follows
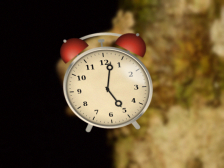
5h02
